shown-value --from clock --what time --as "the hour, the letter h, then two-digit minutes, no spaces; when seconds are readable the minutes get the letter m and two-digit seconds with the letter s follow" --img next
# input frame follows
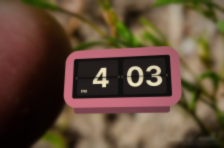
4h03
